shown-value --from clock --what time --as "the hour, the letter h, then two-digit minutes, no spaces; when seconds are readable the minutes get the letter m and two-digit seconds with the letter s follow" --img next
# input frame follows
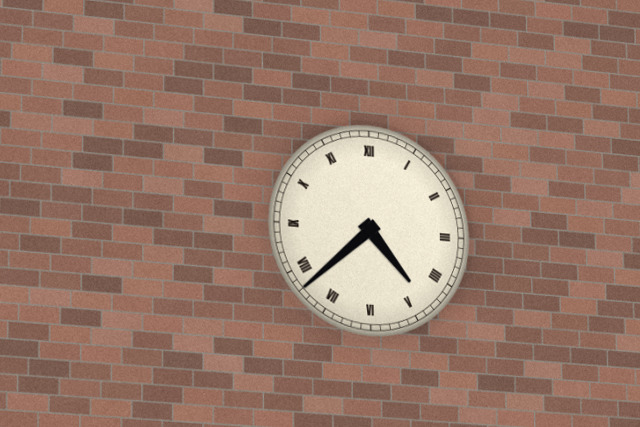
4h38
